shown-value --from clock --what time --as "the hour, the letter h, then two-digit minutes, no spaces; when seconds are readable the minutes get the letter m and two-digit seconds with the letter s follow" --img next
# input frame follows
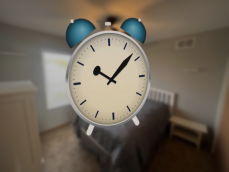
10h08
